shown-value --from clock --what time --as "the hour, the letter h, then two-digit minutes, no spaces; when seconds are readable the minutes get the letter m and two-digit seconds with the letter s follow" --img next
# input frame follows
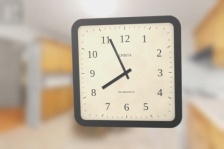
7h56
